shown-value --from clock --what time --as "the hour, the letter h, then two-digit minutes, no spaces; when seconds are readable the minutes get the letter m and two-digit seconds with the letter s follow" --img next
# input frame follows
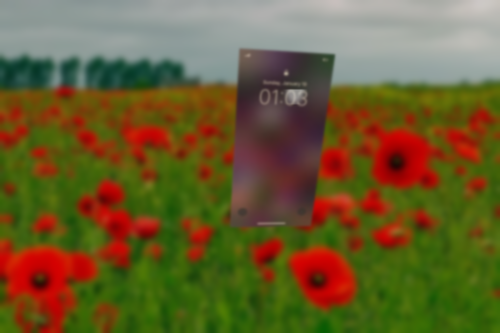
1h03
